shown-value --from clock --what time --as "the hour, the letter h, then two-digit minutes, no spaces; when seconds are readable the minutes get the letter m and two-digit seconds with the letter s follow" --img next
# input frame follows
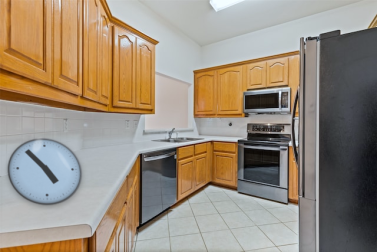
4h53
